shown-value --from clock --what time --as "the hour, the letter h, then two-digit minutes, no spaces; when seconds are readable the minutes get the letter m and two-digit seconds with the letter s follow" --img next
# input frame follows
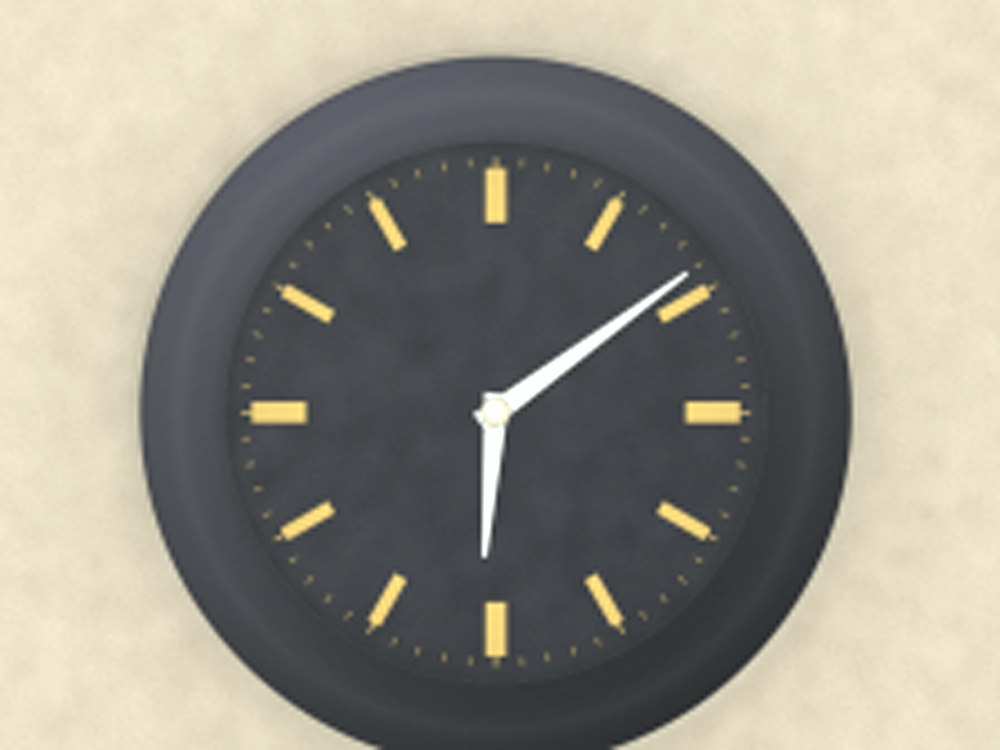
6h09
